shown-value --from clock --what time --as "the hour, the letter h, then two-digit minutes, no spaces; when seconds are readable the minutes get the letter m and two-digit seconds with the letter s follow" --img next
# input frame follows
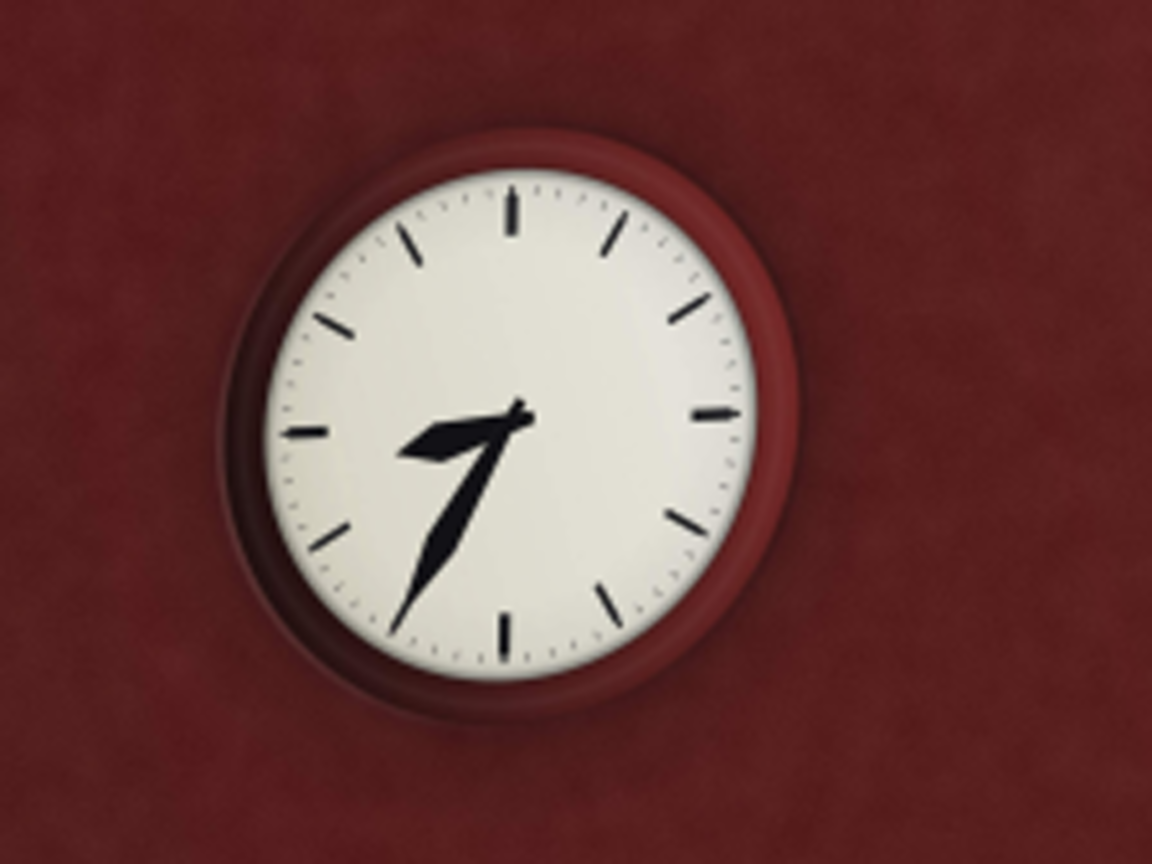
8h35
